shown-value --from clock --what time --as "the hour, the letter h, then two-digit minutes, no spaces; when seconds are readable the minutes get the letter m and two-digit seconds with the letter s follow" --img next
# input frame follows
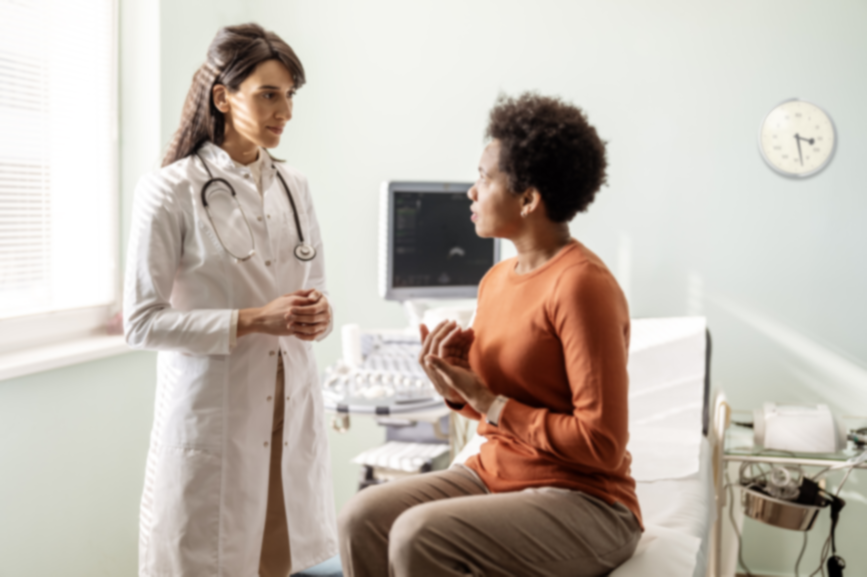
3h28
